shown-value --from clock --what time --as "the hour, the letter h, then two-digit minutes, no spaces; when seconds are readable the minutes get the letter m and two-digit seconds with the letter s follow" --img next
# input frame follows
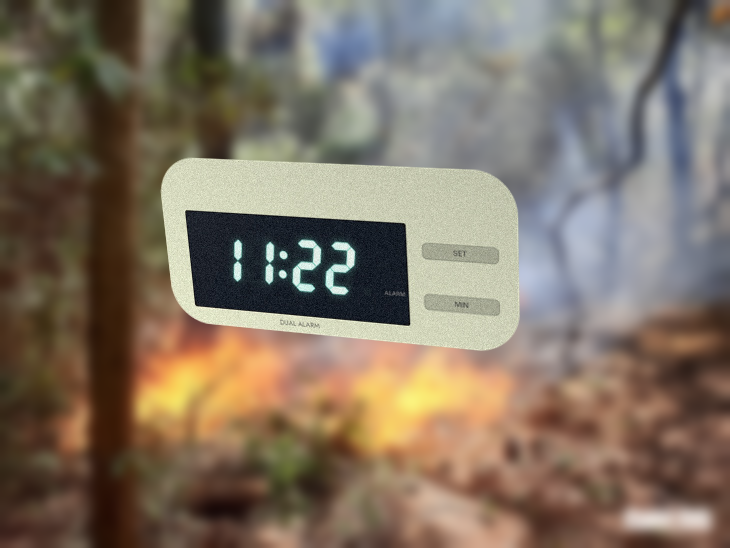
11h22
